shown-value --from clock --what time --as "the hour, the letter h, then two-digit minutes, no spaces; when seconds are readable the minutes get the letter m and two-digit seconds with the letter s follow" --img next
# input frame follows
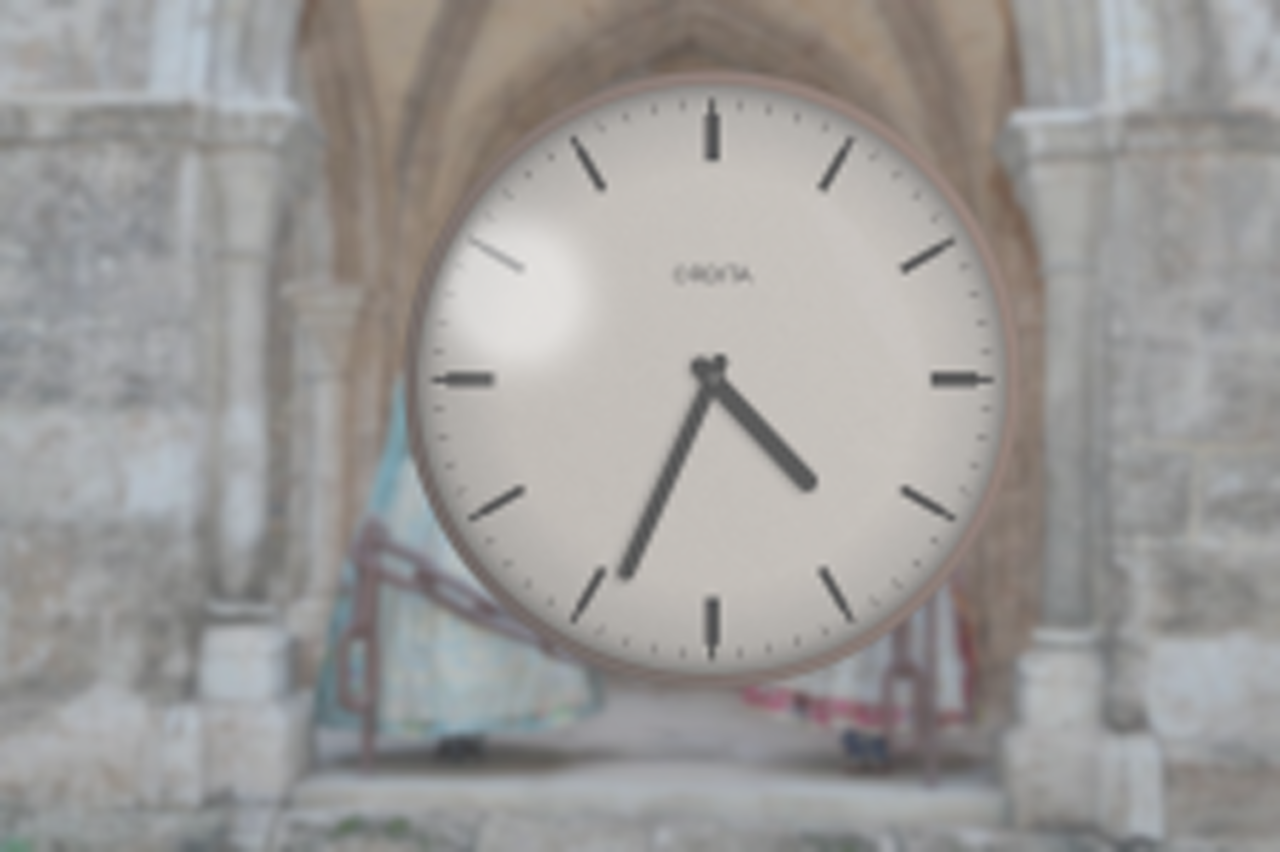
4h34
